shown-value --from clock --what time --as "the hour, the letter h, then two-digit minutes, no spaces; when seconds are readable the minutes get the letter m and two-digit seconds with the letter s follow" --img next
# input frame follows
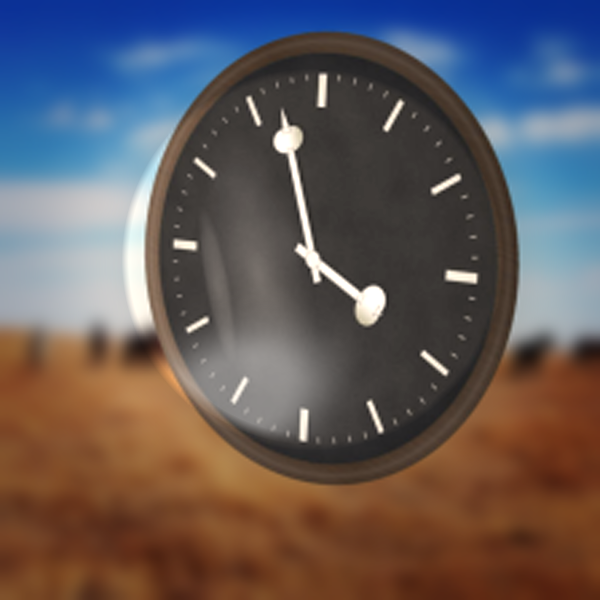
3h57
